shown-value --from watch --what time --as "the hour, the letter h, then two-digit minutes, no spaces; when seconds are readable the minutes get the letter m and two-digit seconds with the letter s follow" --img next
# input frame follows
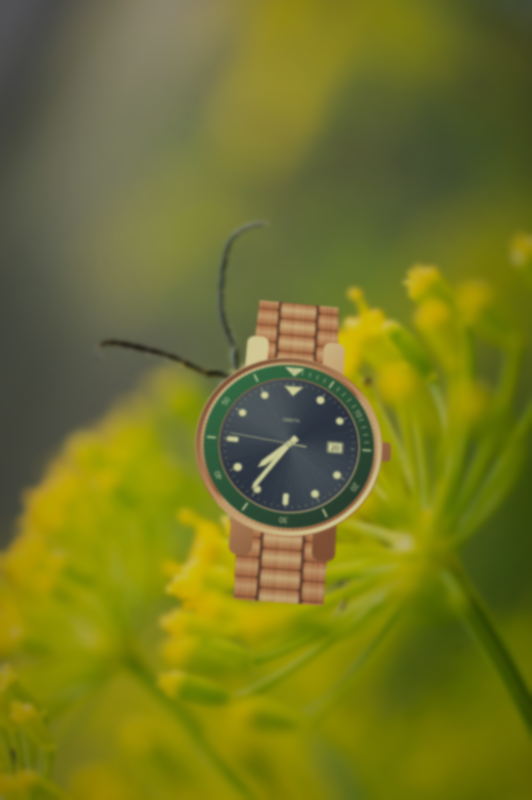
7h35m46s
